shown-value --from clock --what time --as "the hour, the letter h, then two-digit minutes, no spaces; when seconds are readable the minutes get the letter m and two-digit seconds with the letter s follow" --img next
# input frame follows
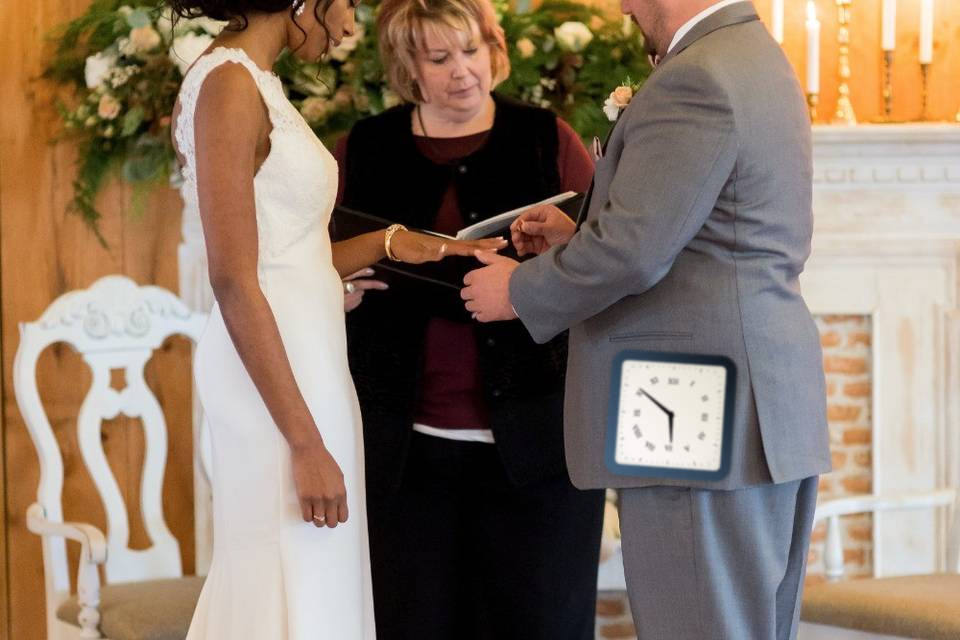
5h51
